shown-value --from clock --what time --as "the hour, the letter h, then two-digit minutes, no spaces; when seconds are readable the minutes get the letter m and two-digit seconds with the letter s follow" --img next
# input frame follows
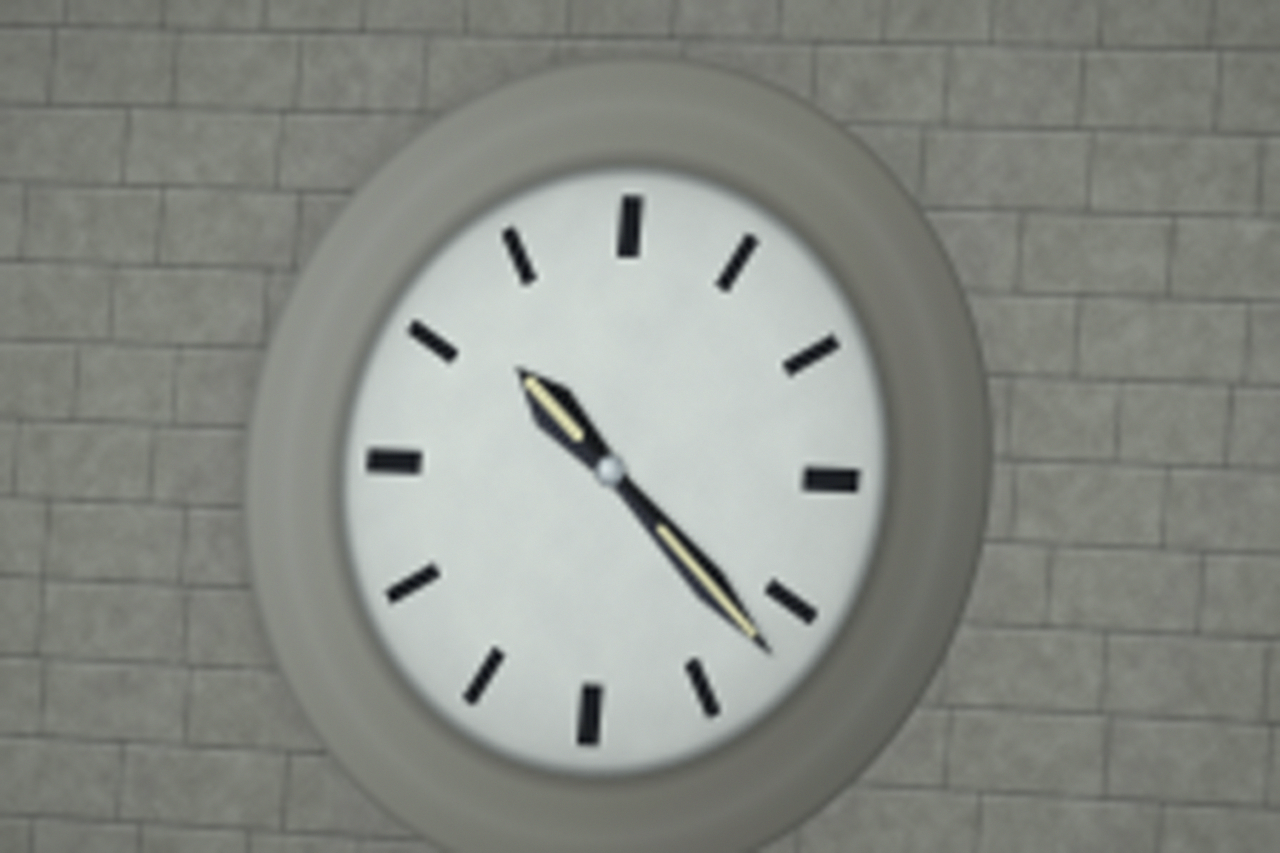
10h22
